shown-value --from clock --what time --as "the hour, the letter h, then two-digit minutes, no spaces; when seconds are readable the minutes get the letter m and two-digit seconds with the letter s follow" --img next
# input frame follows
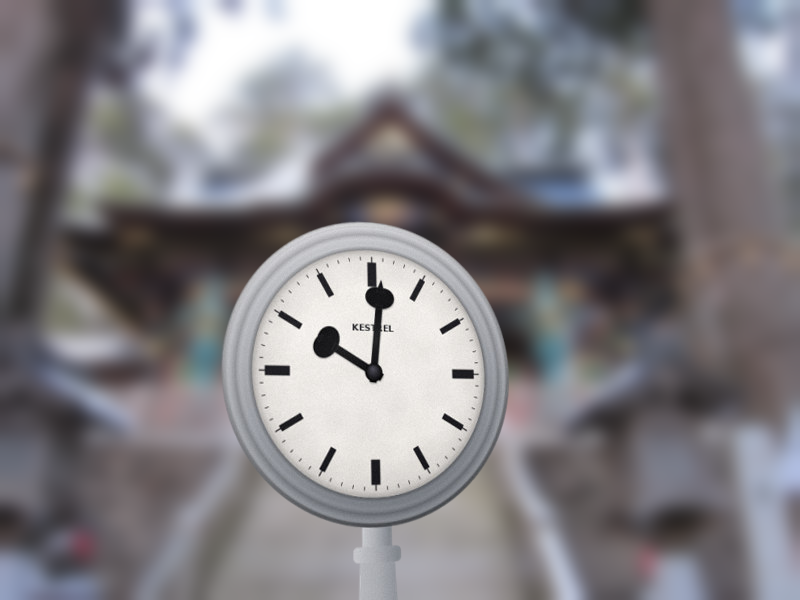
10h01
